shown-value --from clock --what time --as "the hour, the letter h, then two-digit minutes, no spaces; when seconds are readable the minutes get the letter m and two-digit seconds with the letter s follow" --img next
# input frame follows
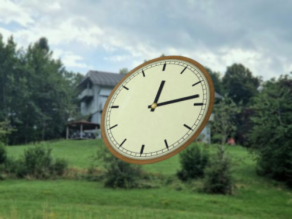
12h13
